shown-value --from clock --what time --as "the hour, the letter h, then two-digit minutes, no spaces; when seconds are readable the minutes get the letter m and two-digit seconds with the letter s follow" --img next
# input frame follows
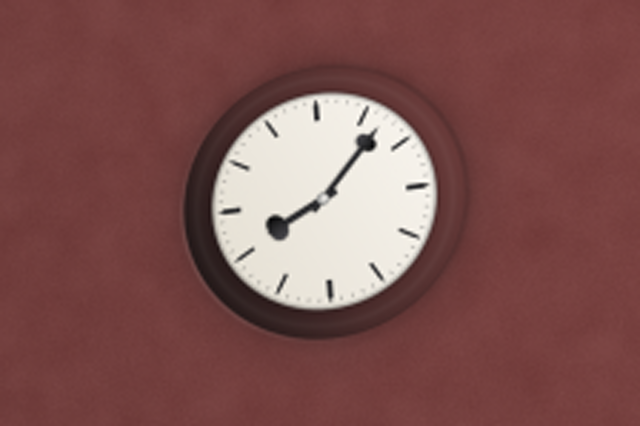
8h07
